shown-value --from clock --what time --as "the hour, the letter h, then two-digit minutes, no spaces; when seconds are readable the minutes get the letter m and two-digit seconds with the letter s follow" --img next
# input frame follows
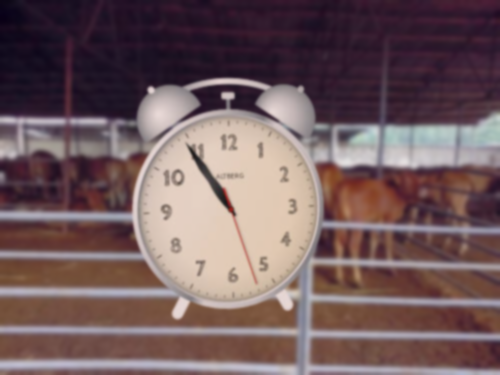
10h54m27s
